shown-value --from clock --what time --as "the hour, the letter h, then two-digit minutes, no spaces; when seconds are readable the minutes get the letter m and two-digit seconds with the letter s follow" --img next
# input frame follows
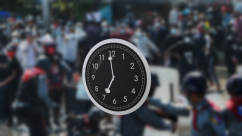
6h59
